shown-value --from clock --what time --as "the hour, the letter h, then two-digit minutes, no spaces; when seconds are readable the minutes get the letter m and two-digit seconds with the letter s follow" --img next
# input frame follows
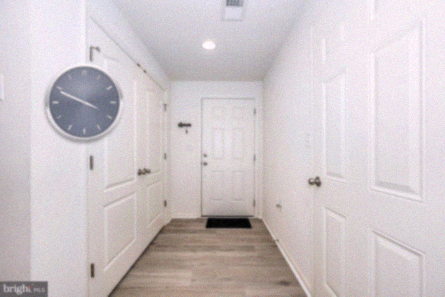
3h49
